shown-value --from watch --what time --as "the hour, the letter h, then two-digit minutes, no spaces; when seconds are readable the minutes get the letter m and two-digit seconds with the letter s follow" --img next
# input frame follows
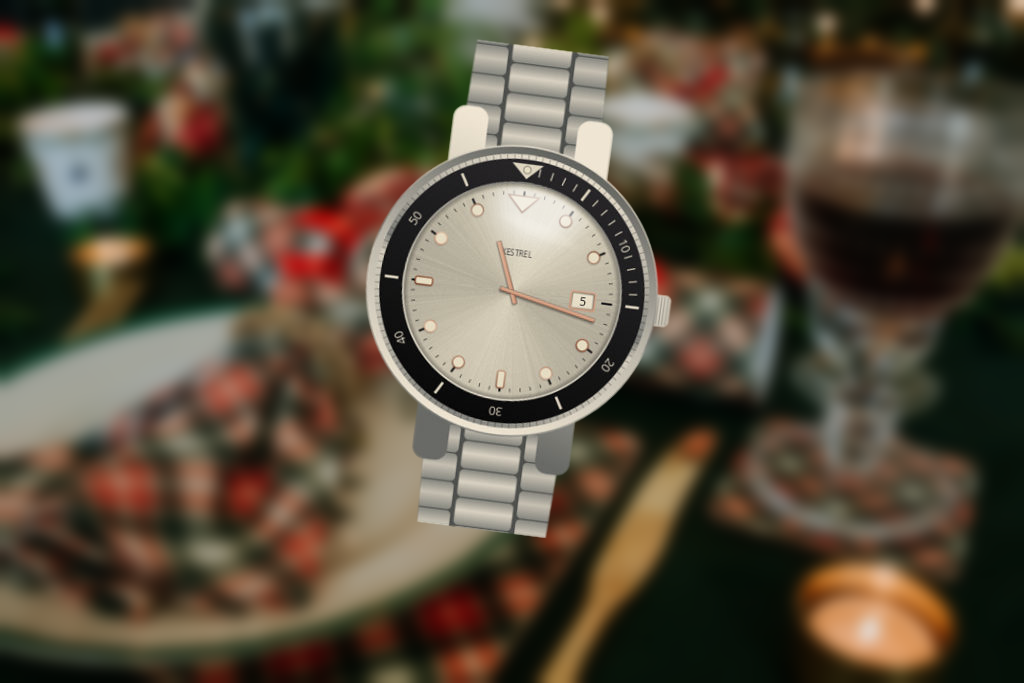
11h17
